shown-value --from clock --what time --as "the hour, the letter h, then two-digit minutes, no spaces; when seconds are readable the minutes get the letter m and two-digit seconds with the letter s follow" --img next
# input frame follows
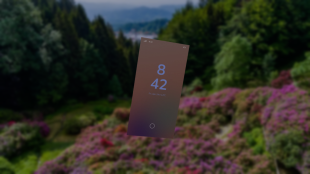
8h42
